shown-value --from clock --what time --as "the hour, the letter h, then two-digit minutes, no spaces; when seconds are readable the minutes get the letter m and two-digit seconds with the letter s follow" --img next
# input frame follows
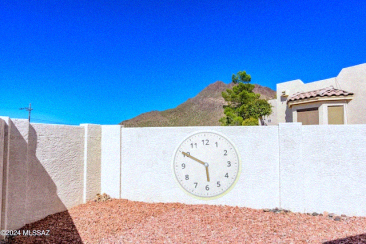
5h50
